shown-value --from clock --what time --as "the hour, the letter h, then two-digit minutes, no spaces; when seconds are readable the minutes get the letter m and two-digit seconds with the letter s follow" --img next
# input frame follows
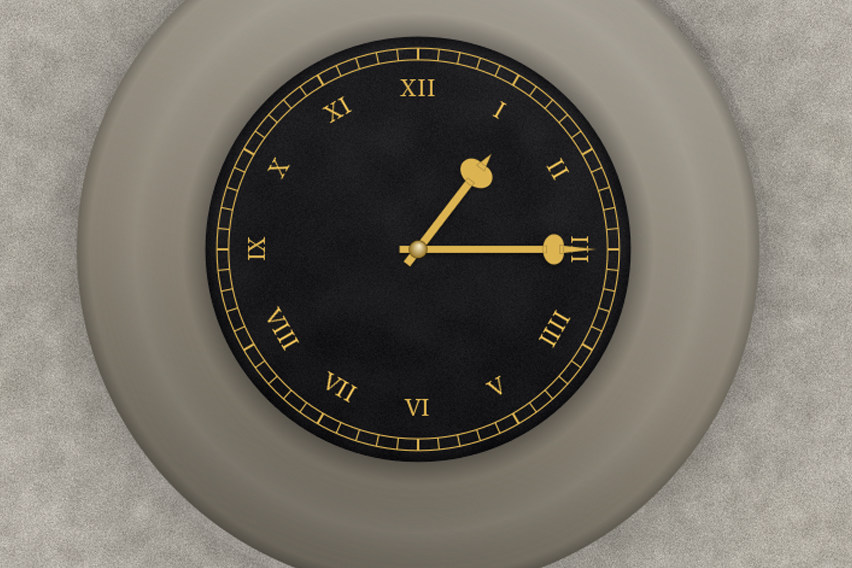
1h15
